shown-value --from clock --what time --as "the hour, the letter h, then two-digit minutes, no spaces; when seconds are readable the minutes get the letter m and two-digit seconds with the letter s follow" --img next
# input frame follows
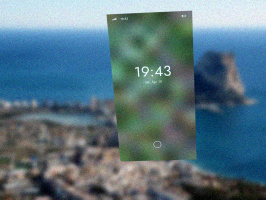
19h43
